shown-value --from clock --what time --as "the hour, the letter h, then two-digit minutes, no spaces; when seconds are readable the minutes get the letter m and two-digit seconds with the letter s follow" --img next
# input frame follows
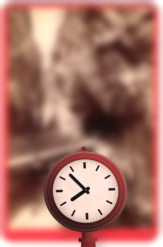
7h53
